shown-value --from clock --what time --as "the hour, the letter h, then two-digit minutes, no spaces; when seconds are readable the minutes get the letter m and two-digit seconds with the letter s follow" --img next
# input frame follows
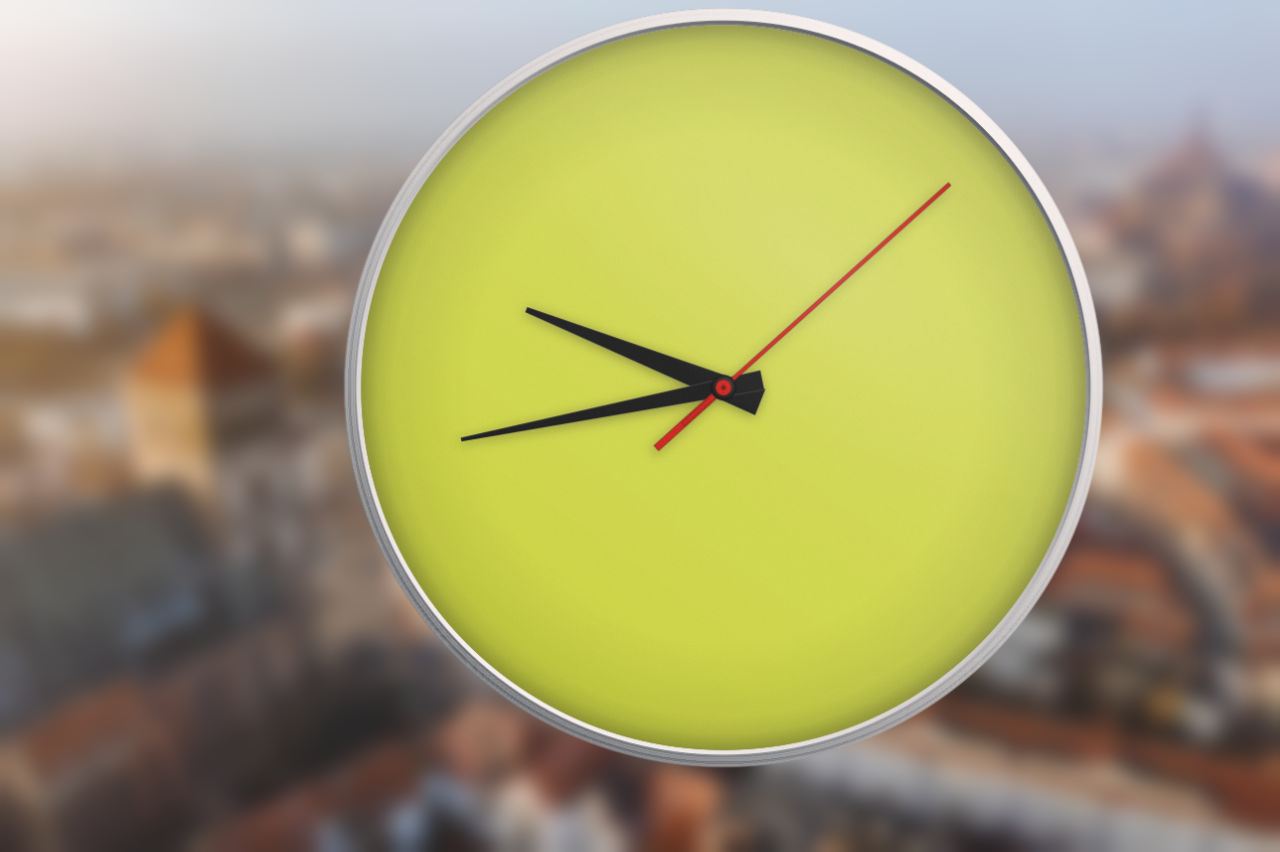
9h43m08s
